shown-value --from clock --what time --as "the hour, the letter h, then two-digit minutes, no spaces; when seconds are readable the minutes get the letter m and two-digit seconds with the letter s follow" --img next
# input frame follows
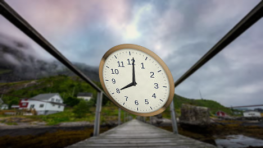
8h01
